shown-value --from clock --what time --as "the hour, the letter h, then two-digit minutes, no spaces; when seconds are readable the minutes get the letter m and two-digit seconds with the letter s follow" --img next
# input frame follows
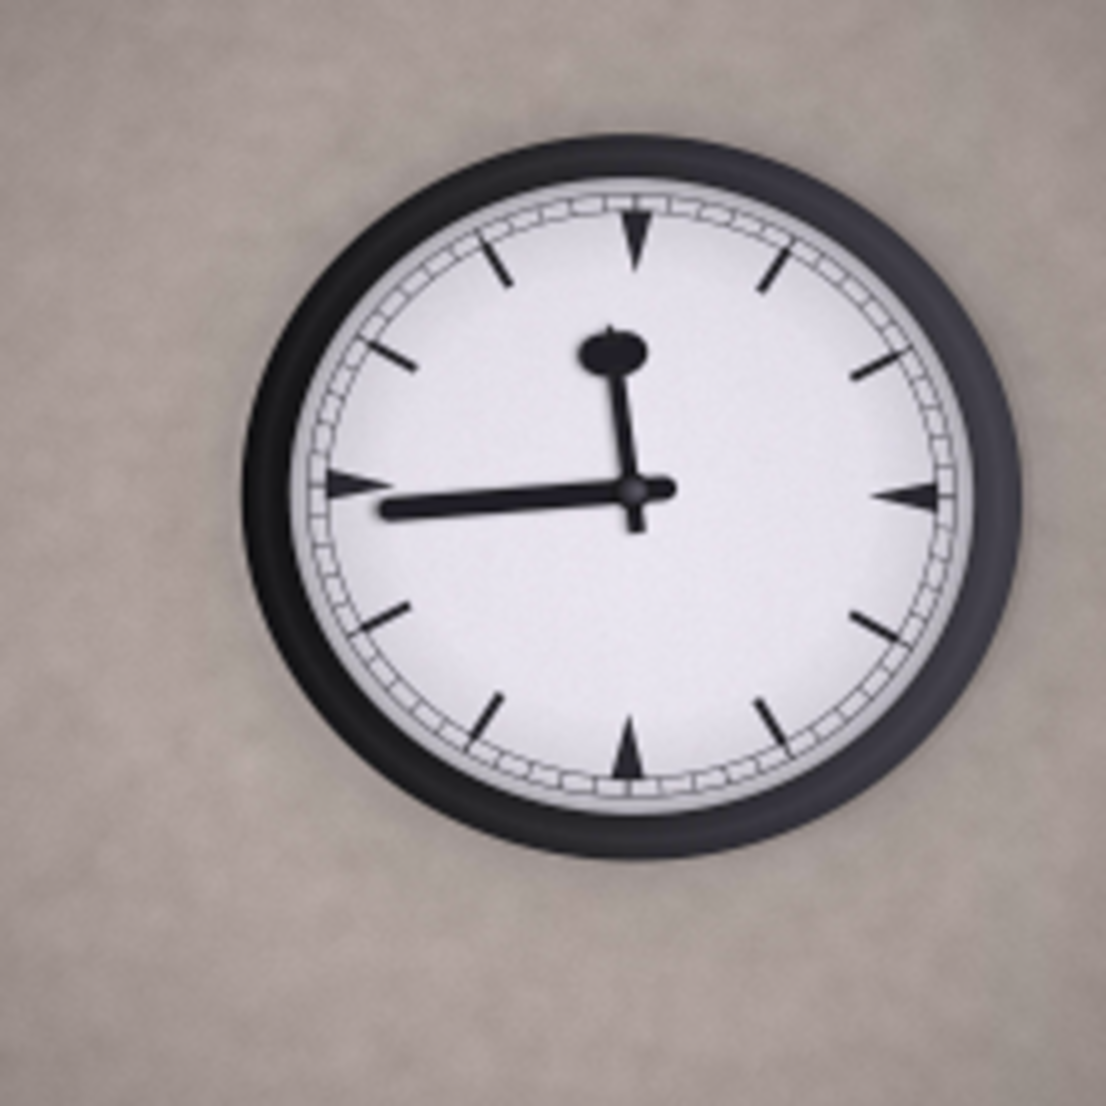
11h44
